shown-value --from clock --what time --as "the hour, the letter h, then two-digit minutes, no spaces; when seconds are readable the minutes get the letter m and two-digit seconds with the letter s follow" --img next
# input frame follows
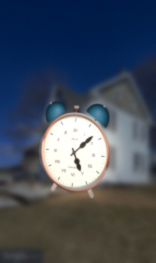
5h08
